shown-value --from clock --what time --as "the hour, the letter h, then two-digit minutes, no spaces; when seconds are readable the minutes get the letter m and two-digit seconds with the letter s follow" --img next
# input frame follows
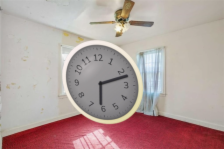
6h12
